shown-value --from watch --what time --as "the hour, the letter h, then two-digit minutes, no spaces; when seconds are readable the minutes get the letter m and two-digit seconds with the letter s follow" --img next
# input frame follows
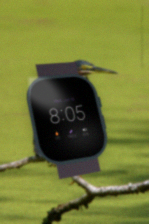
8h05
